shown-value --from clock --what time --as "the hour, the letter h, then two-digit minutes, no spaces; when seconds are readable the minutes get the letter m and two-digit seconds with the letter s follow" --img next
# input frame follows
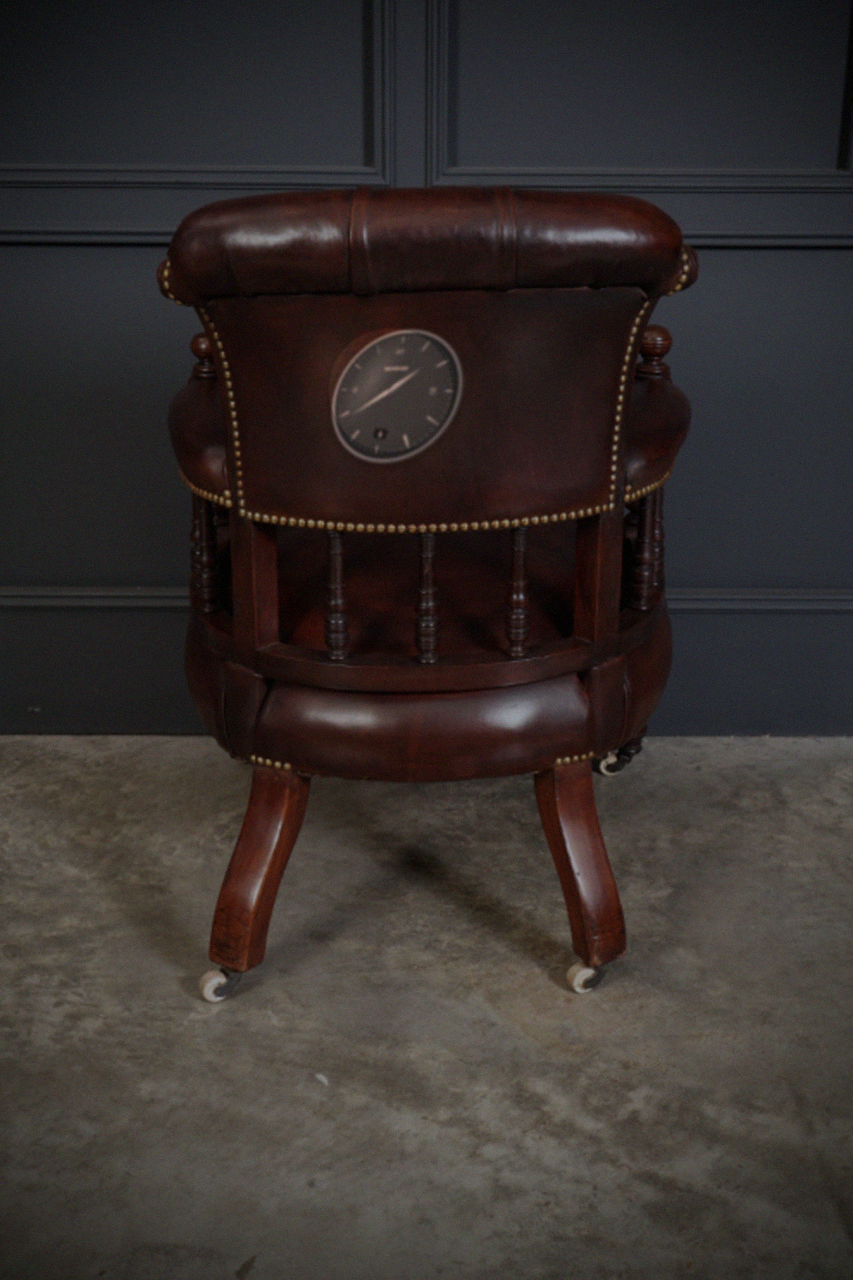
1h39
